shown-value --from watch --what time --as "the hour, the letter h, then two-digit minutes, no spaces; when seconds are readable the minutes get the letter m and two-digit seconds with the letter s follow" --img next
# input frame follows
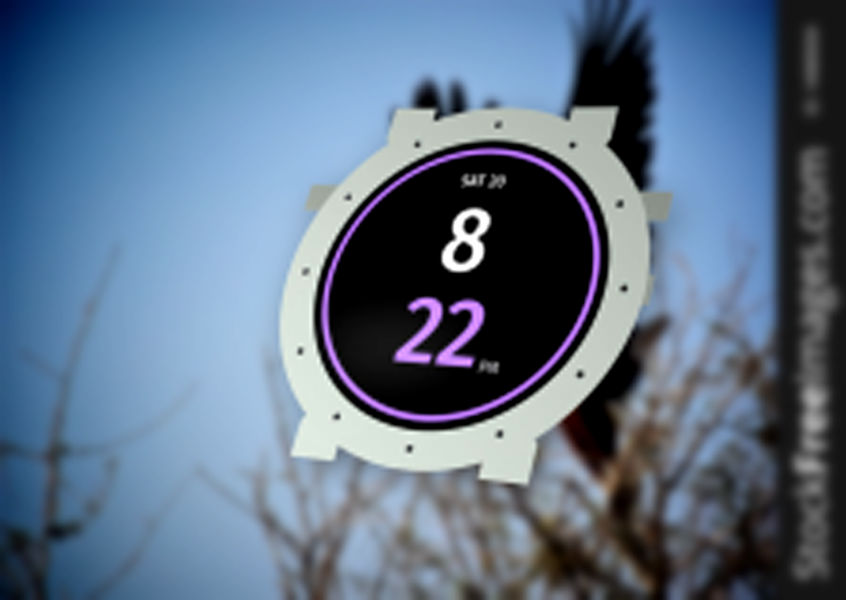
8h22
